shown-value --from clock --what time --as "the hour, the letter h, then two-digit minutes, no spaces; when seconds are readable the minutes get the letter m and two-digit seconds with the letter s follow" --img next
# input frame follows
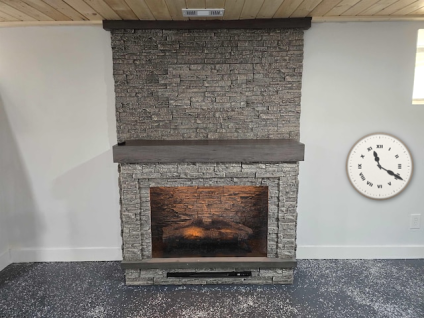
11h20
